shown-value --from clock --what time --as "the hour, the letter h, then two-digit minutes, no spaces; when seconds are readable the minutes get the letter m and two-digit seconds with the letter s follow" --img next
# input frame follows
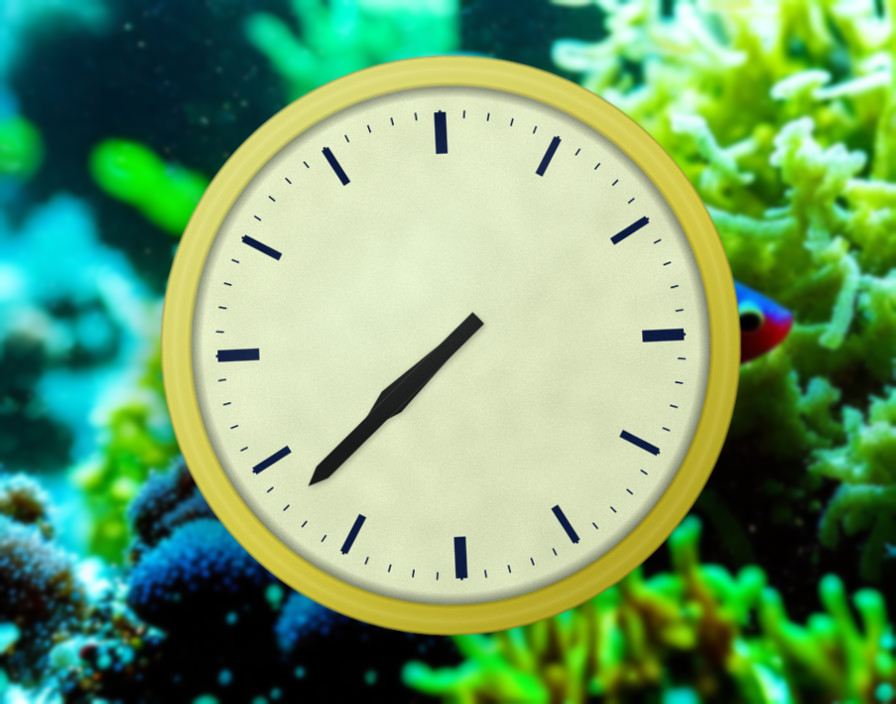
7h38
